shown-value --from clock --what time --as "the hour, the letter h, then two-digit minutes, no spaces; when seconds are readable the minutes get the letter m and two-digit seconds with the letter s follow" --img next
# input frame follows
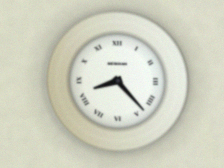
8h23
